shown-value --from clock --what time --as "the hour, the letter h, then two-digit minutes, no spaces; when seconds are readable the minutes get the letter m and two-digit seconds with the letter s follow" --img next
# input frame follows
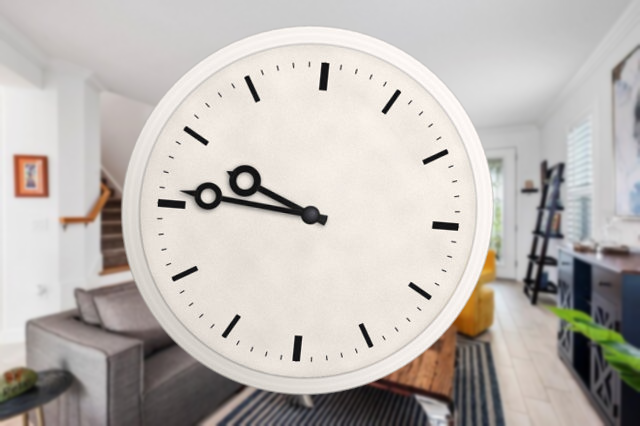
9h46
